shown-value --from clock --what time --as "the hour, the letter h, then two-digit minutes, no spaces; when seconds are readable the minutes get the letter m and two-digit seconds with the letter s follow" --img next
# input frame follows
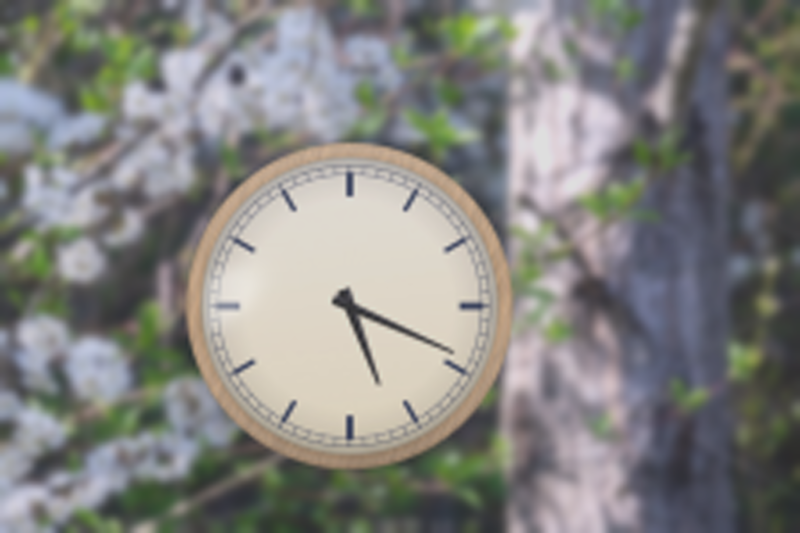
5h19
